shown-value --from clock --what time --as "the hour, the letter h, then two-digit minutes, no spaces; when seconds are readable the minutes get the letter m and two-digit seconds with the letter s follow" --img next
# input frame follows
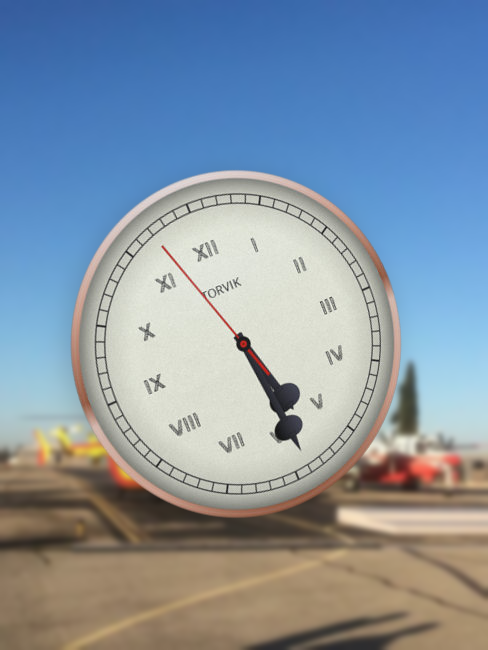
5h28m57s
